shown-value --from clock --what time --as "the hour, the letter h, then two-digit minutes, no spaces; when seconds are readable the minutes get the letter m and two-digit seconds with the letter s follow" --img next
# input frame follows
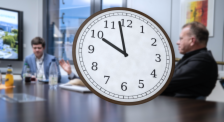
9h58
